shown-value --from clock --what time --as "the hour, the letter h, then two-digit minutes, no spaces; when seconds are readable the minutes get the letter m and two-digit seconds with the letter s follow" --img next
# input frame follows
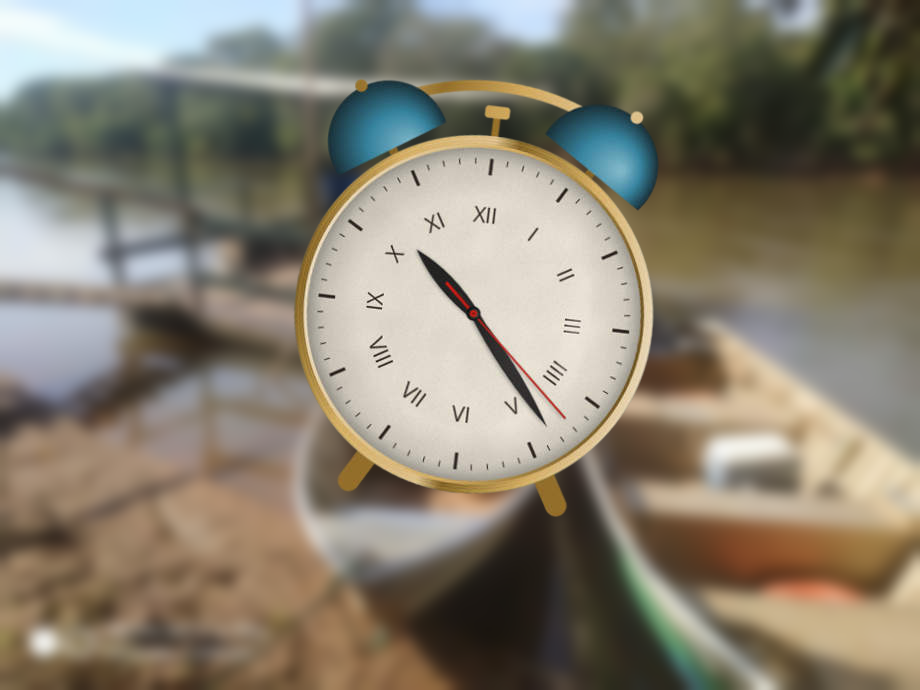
10h23m22s
